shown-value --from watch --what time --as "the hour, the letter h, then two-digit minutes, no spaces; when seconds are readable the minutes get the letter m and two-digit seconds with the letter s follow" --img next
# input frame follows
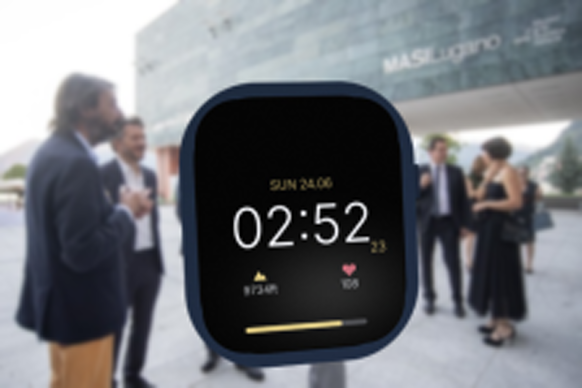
2h52
